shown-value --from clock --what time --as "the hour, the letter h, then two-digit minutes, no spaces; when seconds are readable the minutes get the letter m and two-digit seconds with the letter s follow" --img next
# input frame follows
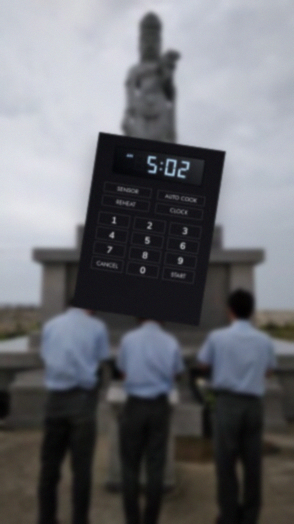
5h02
